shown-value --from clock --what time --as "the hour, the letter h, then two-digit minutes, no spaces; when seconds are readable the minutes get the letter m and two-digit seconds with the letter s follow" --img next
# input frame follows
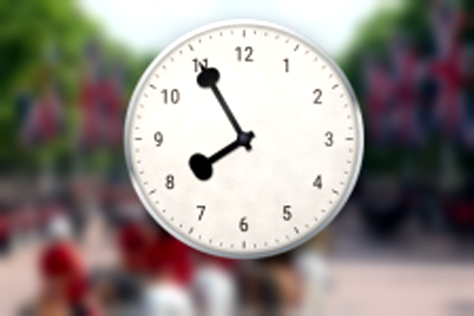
7h55
